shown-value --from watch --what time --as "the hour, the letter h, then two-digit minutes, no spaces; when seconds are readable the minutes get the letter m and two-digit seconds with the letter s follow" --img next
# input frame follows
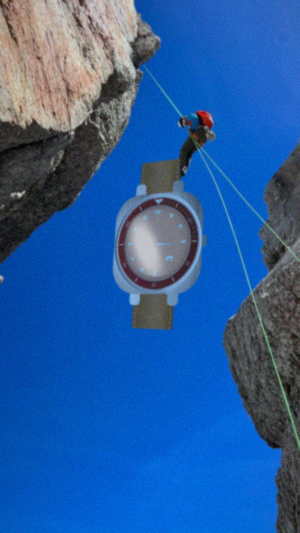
3h16
